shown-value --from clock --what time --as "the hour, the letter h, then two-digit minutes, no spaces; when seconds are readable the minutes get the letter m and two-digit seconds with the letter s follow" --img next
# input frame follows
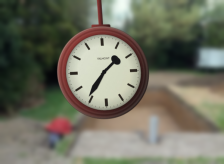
1h36
